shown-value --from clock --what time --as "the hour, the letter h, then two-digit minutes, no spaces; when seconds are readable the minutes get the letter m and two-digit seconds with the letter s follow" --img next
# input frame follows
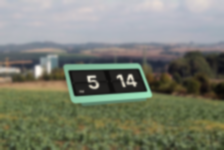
5h14
